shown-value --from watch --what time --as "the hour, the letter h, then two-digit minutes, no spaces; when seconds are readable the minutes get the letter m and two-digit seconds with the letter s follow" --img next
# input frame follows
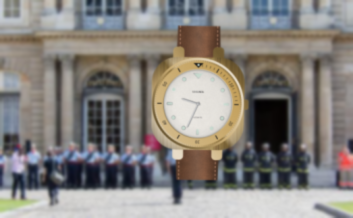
9h34
